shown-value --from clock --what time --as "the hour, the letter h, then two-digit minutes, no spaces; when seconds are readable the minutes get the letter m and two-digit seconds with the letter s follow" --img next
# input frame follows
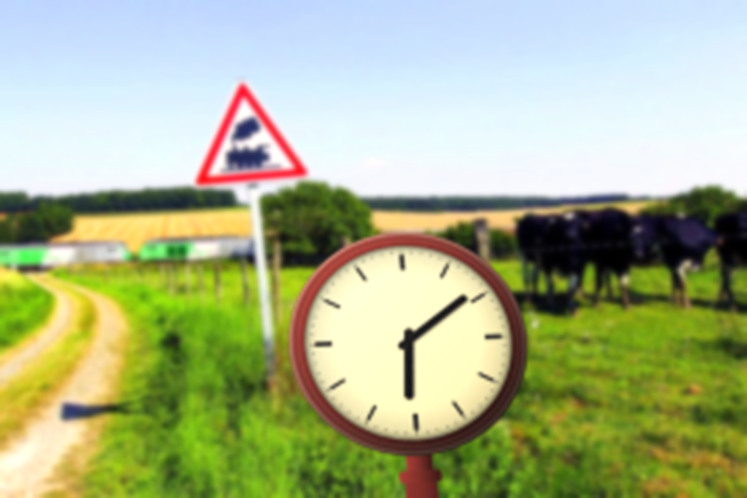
6h09
